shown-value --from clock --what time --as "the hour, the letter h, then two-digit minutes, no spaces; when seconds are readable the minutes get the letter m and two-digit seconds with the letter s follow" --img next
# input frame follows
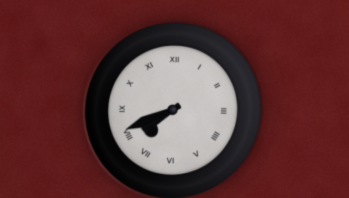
7h41
